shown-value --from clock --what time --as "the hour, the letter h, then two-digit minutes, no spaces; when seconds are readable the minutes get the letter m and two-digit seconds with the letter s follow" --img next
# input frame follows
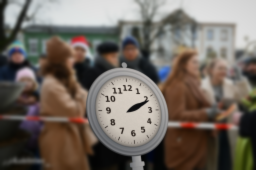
2h11
